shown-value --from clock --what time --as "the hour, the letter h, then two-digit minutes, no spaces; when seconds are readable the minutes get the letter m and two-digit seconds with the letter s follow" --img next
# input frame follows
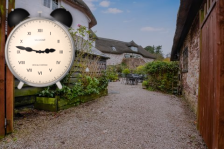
2h47
